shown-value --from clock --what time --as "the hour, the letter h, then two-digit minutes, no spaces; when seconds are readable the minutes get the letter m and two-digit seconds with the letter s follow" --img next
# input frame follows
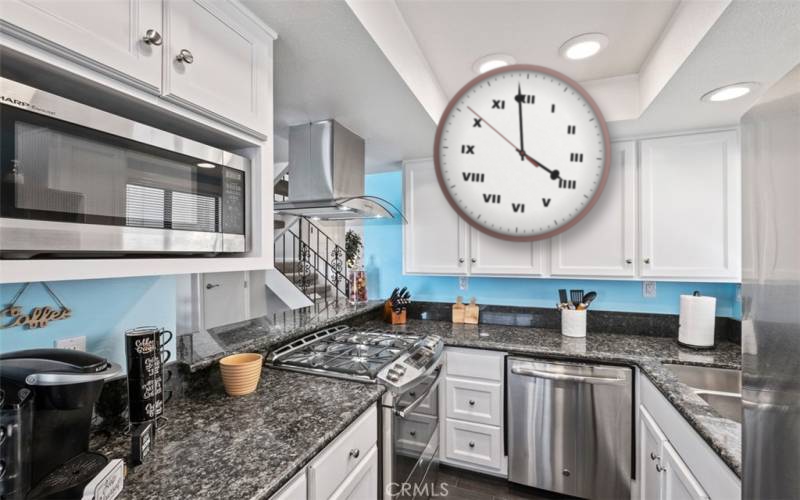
3h58m51s
